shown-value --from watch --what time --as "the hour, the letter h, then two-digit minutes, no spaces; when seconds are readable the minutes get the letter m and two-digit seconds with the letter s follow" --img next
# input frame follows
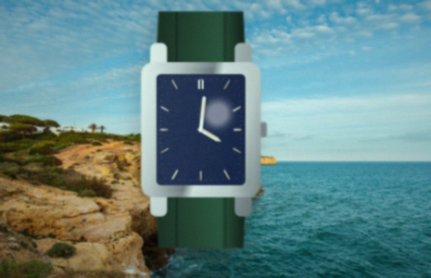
4h01
